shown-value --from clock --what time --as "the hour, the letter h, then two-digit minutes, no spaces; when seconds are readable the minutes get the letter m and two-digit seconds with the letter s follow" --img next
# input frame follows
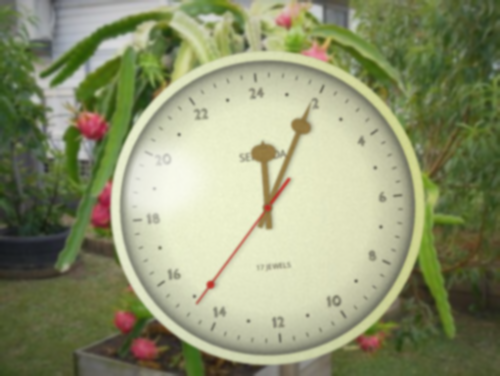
0h04m37s
